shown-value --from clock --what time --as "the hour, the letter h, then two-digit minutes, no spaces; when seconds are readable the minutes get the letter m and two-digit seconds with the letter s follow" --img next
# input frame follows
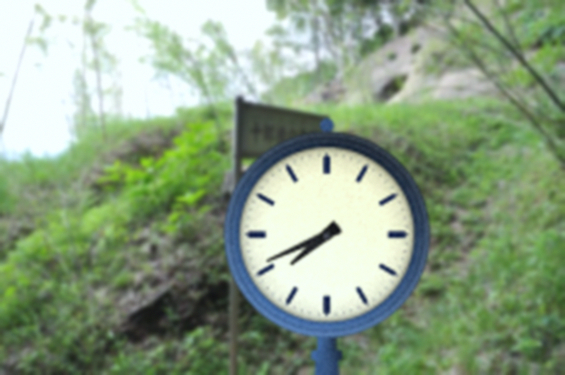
7h41
